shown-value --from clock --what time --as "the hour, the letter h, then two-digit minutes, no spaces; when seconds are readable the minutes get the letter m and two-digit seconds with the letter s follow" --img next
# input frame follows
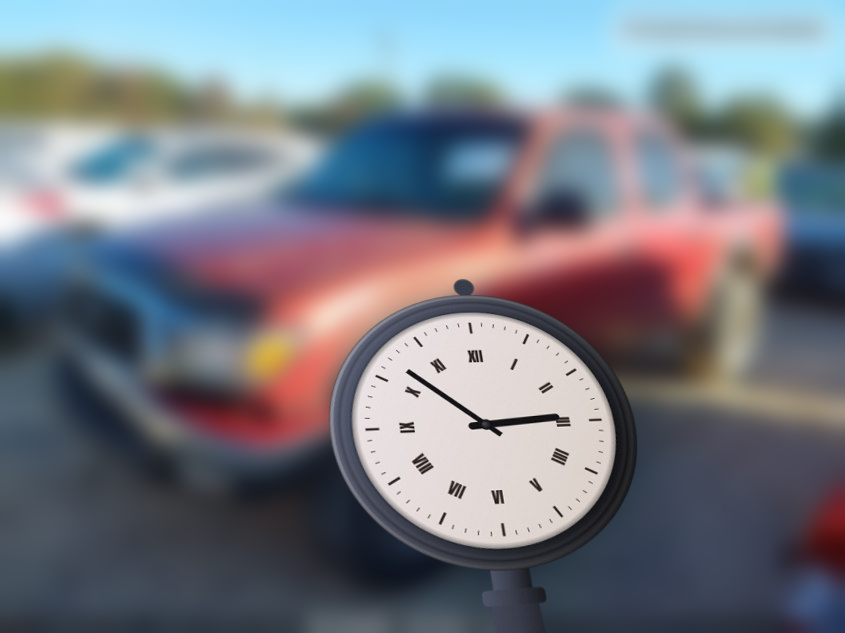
2h52
